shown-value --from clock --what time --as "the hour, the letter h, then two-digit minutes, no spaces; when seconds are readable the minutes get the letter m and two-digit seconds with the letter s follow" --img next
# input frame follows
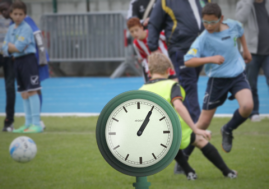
1h05
